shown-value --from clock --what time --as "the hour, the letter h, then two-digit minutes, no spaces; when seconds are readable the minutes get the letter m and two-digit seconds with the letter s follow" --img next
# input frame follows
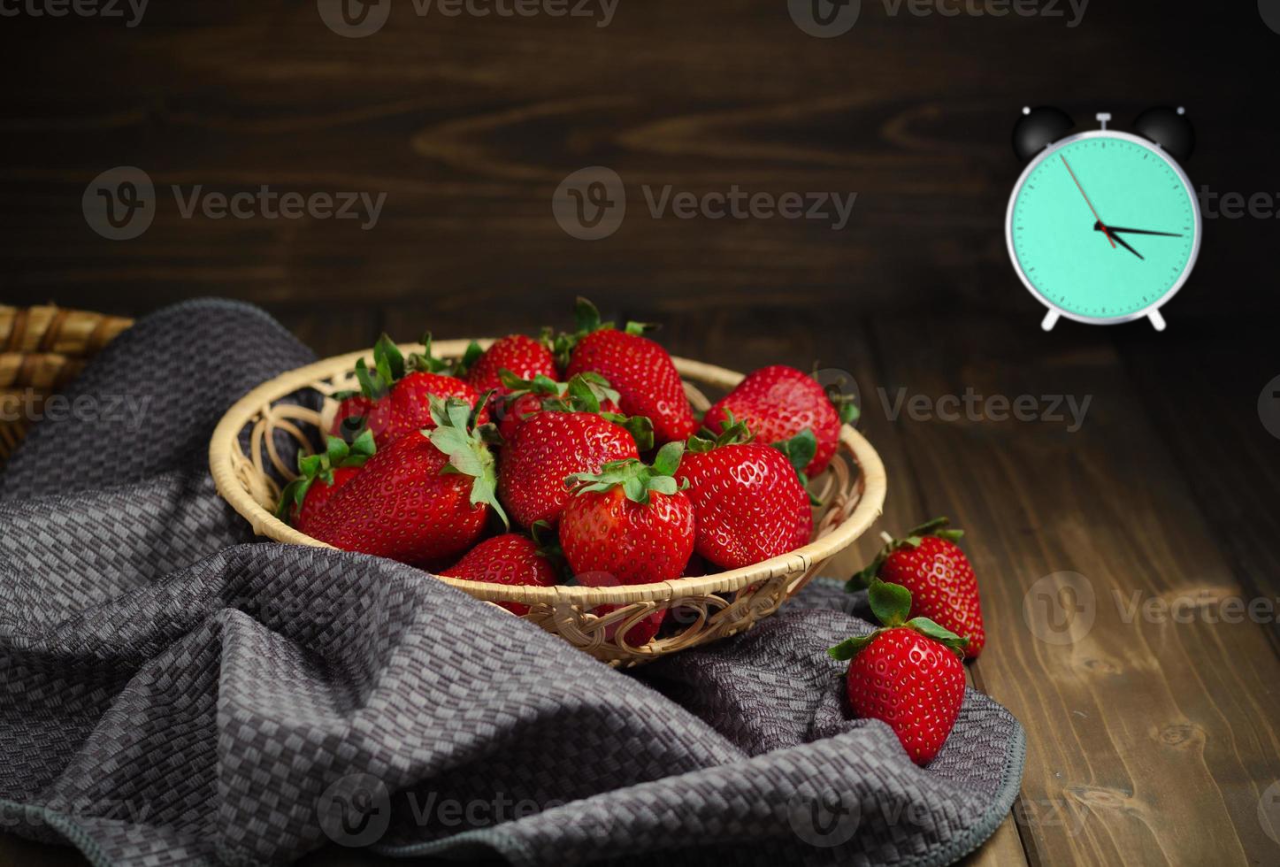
4h15m55s
